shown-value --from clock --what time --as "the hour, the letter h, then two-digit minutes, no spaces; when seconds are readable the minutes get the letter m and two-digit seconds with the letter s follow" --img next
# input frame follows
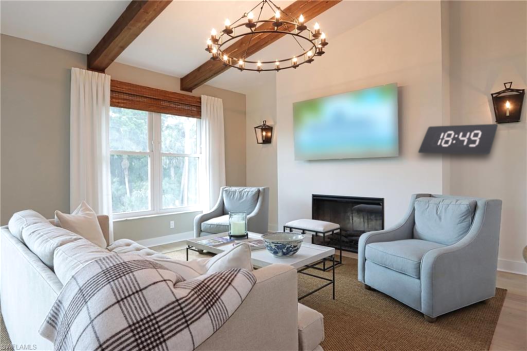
18h49
